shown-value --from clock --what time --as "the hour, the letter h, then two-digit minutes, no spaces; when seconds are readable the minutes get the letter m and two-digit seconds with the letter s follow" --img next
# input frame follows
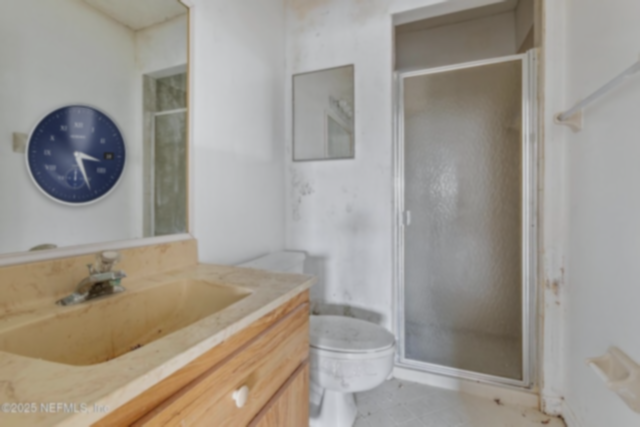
3h26
